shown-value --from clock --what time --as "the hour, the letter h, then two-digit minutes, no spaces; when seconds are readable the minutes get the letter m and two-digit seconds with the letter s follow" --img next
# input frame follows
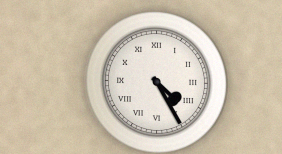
4h25
